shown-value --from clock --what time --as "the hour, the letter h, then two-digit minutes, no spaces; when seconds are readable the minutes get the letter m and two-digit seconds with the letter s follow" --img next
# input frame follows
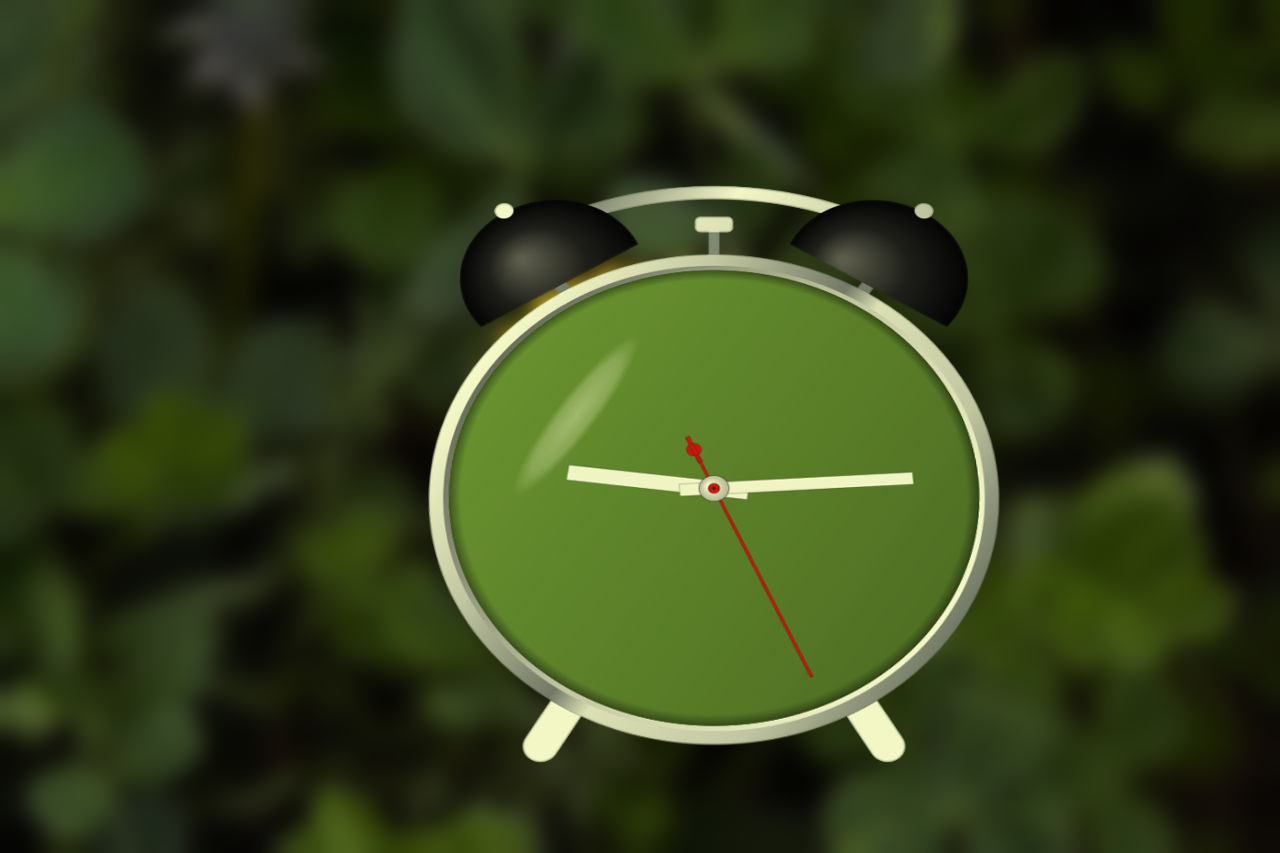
9h14m26s
